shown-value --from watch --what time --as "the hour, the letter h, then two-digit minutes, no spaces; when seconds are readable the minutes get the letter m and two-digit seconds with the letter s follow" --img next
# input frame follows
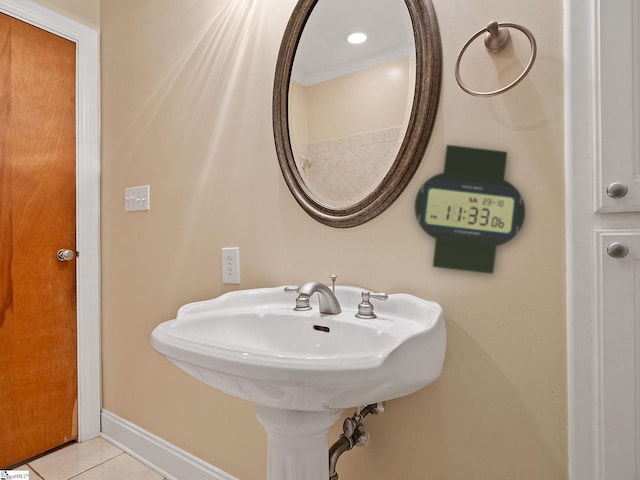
11h33m06s
